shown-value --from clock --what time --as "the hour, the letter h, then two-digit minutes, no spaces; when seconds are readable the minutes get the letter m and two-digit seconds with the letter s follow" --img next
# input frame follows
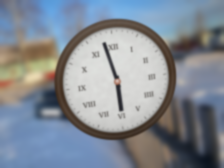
5h58
